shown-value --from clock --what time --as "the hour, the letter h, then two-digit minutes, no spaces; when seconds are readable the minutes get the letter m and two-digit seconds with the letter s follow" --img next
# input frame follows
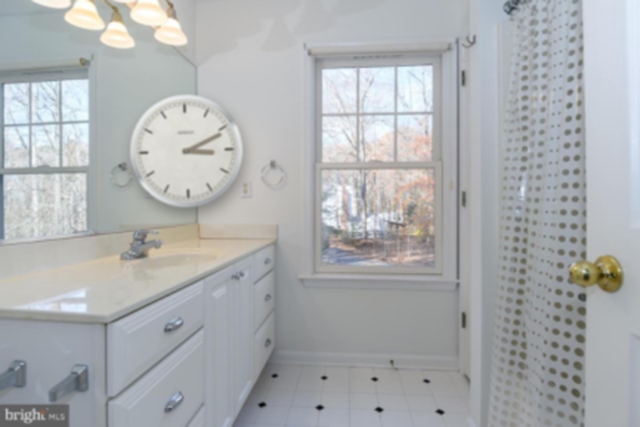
3h11
